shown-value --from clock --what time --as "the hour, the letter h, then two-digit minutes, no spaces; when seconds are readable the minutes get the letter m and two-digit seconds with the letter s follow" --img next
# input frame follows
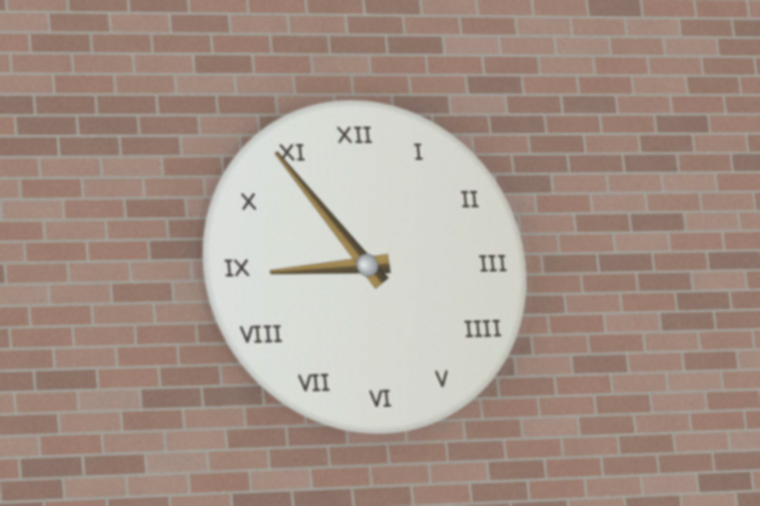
8h54
